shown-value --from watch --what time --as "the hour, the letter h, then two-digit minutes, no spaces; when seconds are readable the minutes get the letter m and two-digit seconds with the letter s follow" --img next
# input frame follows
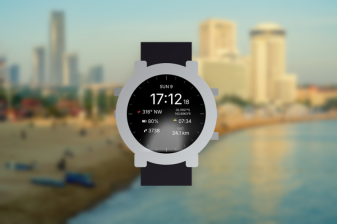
17h12
